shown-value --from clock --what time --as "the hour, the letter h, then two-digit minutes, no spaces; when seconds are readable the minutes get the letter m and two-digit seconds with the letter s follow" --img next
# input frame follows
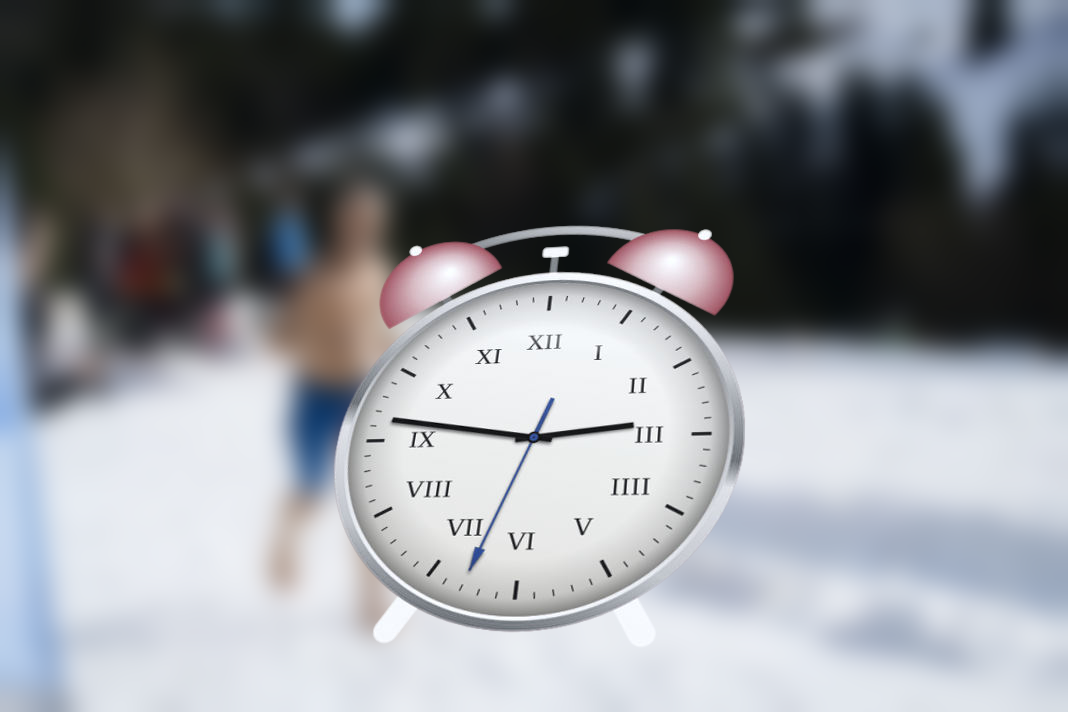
2h46m33s
